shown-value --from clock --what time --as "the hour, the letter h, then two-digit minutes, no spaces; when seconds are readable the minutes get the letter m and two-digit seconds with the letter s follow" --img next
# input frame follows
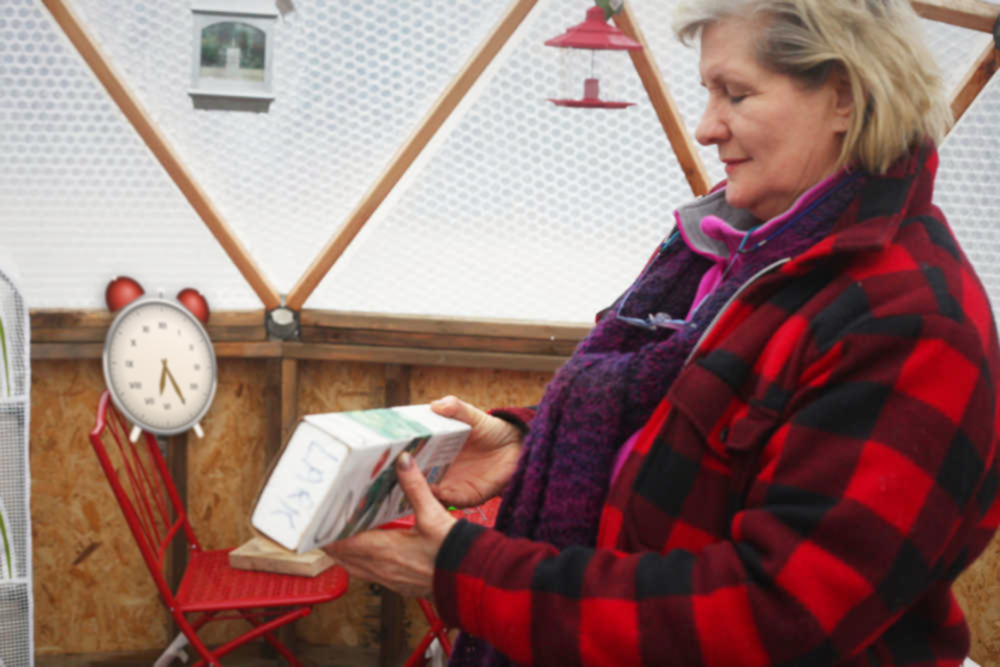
6h25
